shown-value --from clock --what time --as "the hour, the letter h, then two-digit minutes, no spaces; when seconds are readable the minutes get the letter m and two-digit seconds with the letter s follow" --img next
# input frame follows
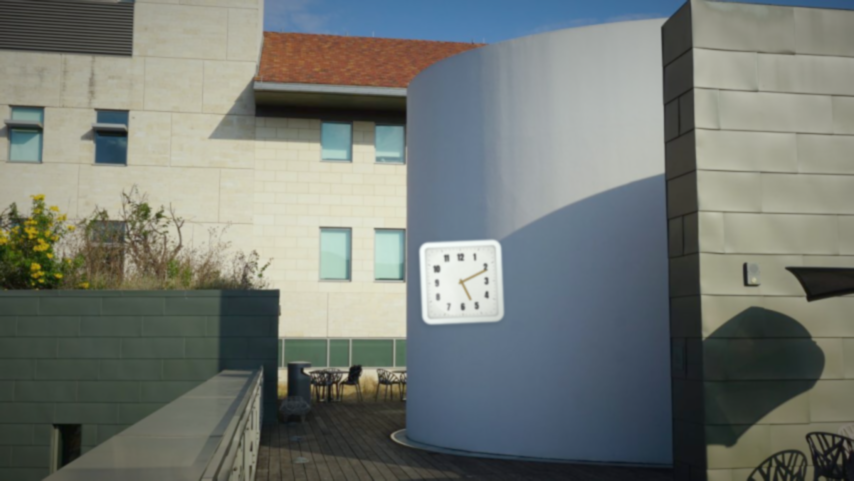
5h11
